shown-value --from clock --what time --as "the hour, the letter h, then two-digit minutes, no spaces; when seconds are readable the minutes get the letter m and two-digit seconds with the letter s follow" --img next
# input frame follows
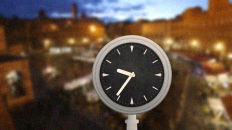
9h36
